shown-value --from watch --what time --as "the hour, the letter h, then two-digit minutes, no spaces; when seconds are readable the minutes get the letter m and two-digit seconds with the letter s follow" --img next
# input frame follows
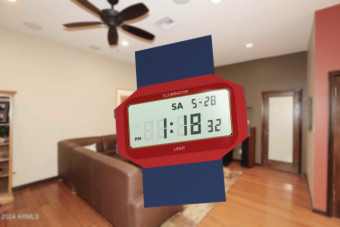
1h18m32s
